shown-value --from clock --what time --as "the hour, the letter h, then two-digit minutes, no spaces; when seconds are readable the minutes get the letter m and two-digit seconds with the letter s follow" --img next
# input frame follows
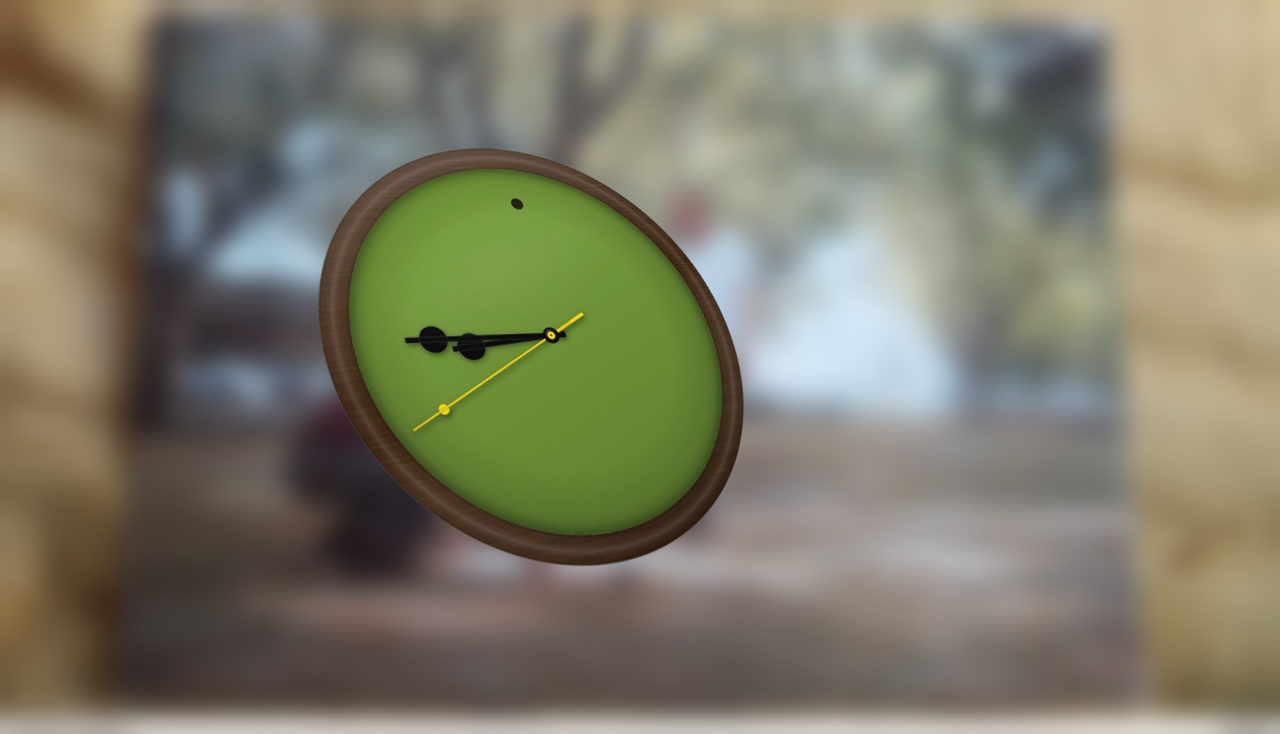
8h44m40s
